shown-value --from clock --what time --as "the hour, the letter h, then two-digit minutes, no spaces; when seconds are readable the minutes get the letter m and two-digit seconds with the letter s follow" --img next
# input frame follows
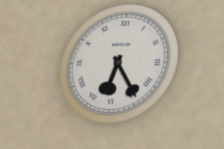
6h24
